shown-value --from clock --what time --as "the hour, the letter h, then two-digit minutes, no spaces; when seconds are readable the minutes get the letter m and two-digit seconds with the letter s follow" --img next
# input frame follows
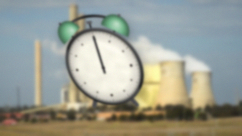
12h00
